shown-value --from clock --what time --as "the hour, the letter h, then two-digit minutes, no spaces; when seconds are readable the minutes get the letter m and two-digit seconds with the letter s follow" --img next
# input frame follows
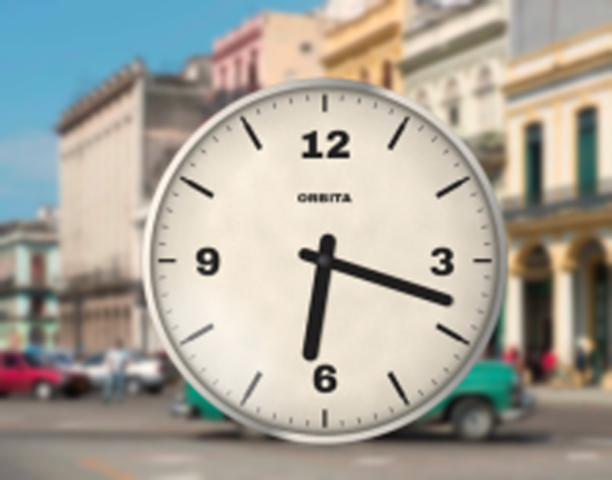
6h18
